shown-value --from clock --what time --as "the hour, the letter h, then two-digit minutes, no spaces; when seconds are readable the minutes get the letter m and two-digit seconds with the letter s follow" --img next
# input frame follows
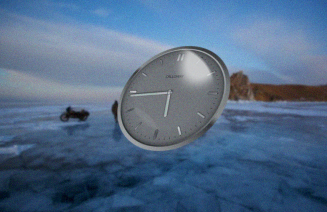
5h44
